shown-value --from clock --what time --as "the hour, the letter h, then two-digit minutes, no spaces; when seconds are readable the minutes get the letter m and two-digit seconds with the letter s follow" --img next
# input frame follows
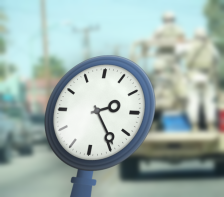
2h24
